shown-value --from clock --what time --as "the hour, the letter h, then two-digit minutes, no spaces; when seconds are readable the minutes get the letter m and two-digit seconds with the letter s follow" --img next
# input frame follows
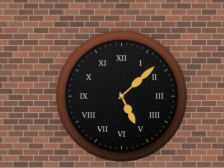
5h08
